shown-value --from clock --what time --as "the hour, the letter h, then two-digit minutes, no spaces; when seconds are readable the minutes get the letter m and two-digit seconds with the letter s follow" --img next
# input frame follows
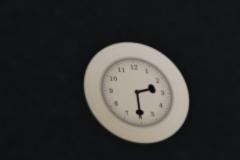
2h30
